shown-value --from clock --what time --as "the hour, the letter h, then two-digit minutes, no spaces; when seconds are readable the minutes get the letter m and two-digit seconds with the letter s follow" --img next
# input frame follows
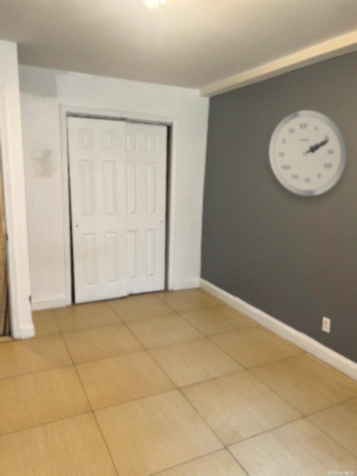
2h11
